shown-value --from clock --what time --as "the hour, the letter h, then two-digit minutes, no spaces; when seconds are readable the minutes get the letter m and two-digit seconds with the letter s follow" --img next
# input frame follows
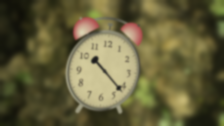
10h22
